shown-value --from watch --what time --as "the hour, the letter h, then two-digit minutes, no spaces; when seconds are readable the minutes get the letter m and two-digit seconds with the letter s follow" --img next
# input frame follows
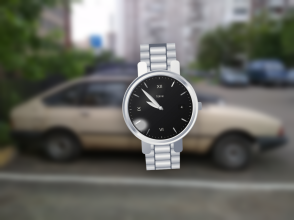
9h53
